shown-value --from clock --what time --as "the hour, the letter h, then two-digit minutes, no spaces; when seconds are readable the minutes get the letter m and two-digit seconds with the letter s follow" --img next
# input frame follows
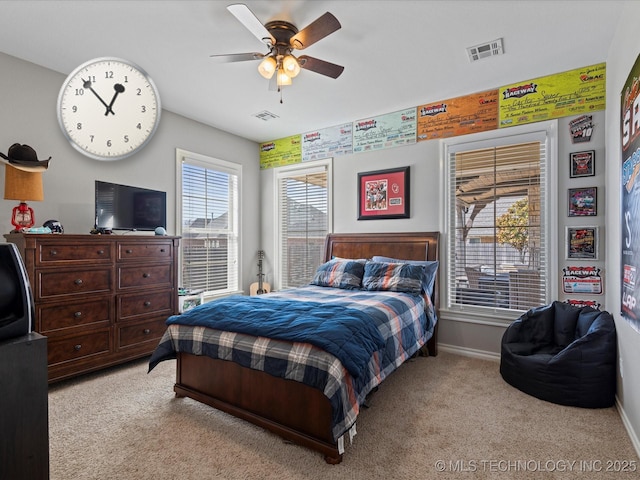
12h53
